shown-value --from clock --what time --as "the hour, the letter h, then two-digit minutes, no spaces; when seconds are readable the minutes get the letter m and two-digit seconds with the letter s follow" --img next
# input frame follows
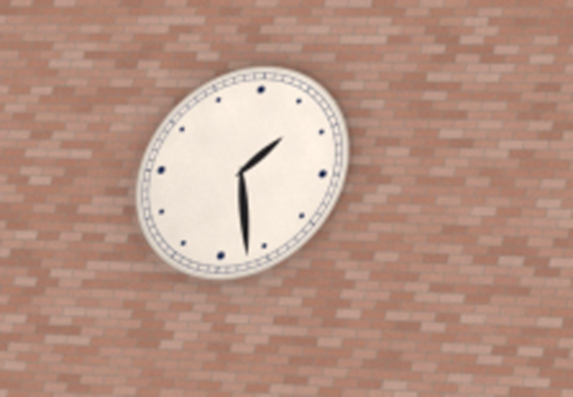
1h27
